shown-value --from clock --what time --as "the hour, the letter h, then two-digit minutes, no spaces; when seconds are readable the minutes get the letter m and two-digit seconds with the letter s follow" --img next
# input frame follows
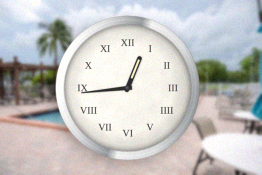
12h44
